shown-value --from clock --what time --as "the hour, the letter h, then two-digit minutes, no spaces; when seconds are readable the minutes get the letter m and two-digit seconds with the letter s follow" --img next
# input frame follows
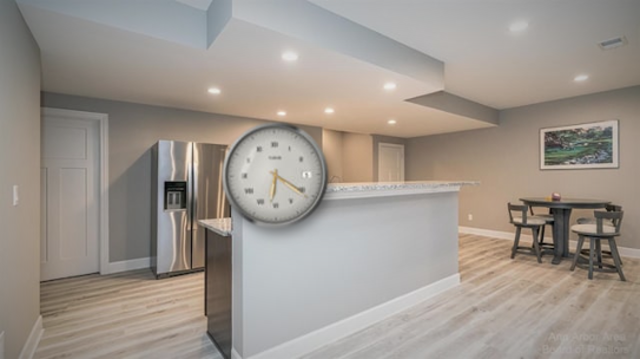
6h21
